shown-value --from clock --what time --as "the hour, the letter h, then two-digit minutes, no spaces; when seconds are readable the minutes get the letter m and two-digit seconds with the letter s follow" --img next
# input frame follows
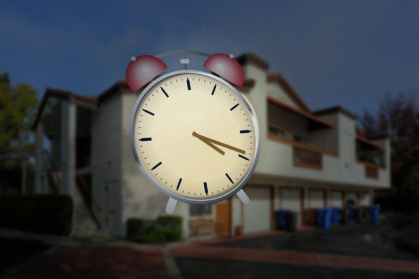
4h19
